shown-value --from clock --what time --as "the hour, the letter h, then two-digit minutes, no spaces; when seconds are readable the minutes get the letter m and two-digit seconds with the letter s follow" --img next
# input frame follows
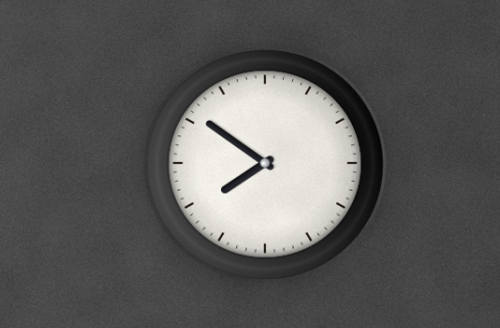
7h51
